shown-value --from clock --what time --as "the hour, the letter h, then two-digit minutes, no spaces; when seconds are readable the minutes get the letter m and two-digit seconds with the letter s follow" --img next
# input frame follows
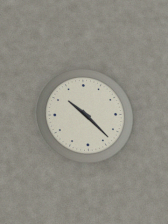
10h23
